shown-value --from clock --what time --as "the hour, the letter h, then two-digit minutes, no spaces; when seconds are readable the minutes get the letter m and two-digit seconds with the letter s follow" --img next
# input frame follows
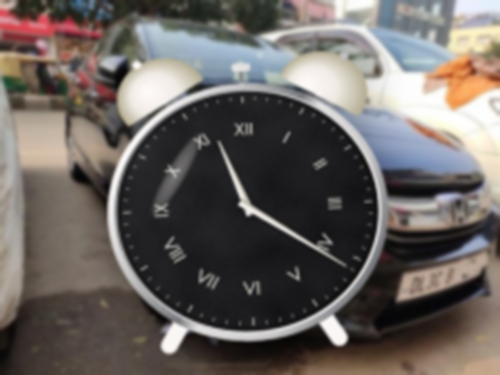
11h21
